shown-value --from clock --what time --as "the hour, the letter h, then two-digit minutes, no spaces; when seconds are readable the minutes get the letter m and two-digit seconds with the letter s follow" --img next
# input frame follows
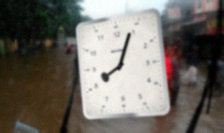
8h04
